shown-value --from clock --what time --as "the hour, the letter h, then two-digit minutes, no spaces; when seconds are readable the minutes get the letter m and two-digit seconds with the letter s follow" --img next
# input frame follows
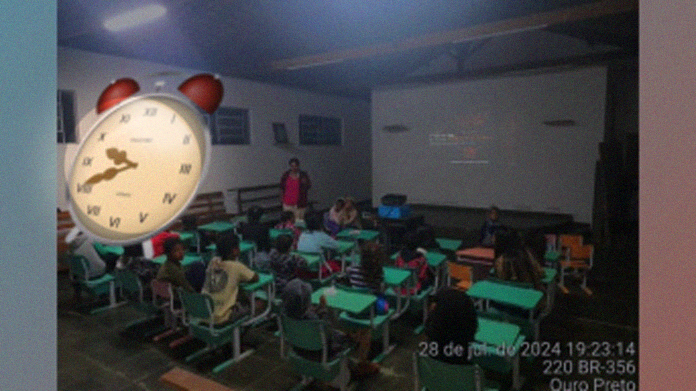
9h41
